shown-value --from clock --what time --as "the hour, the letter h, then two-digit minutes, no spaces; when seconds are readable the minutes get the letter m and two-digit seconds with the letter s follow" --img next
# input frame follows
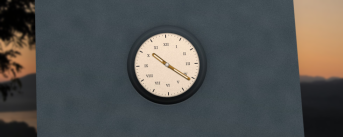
10h21
